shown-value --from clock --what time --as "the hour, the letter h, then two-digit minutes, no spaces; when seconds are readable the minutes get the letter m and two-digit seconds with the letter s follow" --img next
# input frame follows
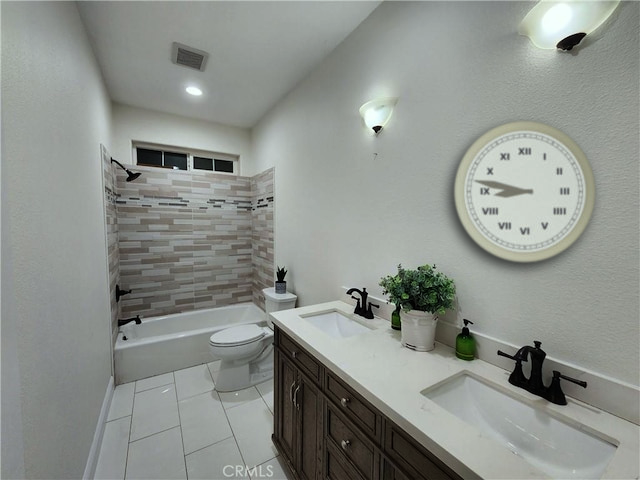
8h47
